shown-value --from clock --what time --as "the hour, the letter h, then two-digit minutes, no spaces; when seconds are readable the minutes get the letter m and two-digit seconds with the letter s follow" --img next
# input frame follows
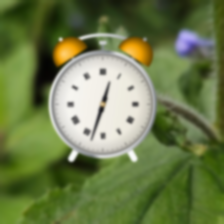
12h33
